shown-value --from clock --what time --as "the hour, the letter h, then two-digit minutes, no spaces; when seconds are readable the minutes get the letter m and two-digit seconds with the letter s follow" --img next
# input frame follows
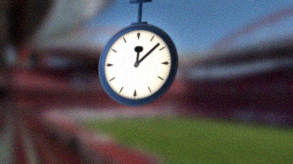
12h08
